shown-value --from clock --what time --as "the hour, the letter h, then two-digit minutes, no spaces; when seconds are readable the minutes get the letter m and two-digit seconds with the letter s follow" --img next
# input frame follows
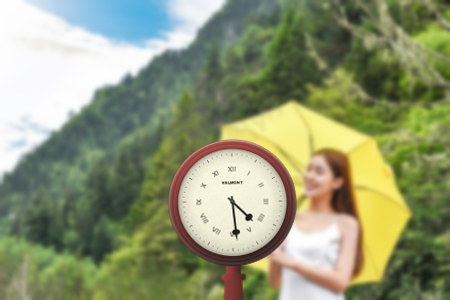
4h29
